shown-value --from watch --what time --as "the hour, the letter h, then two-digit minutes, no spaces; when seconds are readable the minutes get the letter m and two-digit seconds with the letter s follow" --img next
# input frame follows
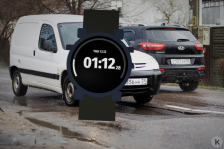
1h12
